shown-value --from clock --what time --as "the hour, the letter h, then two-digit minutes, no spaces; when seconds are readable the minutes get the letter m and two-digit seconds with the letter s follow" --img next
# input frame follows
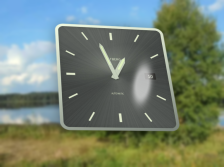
12h57
